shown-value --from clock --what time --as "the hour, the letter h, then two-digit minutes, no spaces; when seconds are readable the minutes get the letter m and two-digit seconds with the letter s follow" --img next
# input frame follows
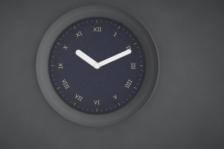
10h11
